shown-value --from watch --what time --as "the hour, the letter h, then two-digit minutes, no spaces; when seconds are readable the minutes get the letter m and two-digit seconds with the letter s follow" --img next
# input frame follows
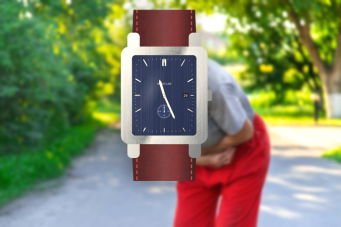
11h26
